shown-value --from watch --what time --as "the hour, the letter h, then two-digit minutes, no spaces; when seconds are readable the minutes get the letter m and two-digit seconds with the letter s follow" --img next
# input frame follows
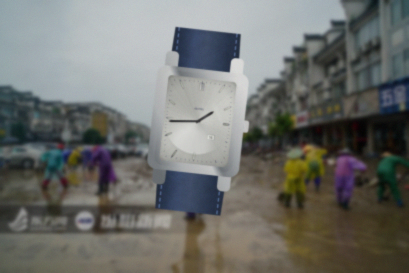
1h44
